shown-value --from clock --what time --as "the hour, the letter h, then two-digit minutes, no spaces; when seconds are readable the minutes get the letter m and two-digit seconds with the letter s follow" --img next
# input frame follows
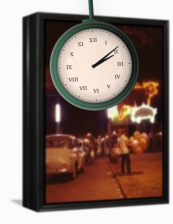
2h09
